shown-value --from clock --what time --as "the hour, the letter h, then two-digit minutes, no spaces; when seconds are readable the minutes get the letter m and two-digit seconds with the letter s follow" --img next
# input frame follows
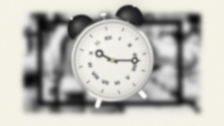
10h17
